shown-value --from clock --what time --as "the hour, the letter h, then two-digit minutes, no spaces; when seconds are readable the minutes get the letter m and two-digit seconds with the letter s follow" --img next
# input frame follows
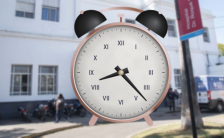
8h23
